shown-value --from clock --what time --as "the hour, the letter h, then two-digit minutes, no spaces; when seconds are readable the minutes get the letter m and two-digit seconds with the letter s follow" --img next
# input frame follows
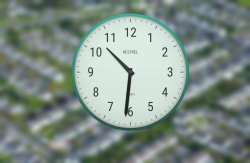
10h31
